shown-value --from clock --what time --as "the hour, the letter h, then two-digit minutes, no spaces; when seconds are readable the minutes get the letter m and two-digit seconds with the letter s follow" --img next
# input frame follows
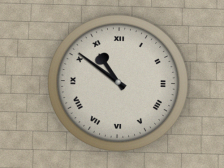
10h51
